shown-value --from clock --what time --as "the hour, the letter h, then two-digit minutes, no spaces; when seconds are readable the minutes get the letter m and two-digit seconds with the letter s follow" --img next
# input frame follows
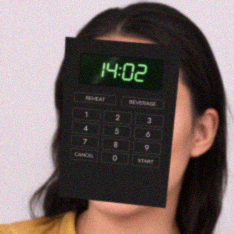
14h02
